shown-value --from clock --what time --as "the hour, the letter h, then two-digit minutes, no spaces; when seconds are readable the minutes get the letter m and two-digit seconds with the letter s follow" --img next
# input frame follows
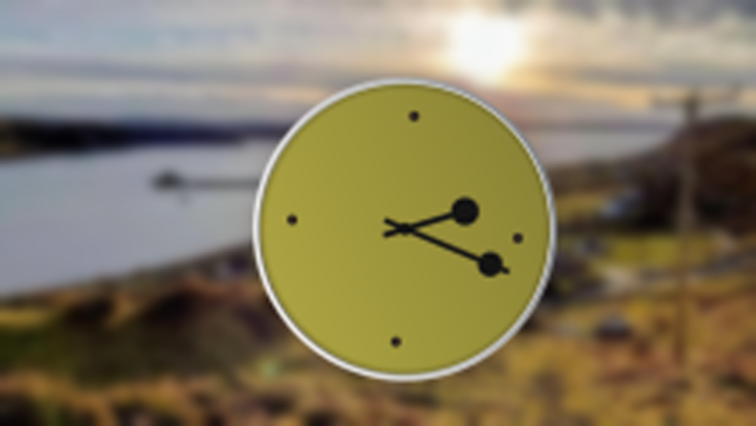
2h18
